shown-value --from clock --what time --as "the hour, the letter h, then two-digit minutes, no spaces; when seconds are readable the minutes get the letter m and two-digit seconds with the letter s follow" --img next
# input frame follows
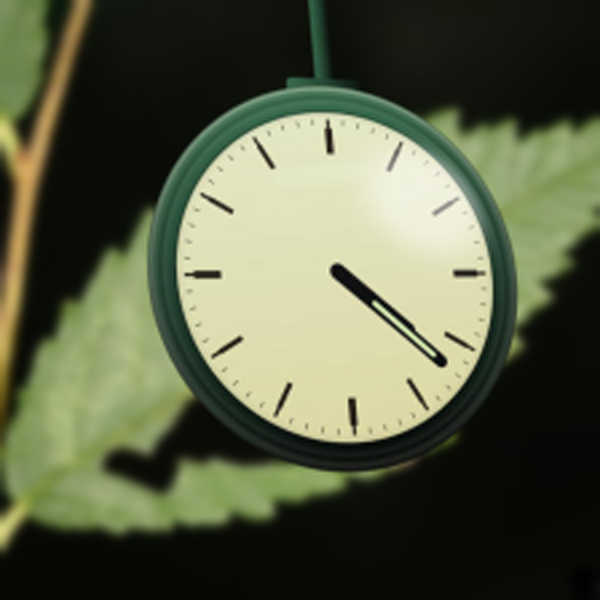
4h22
